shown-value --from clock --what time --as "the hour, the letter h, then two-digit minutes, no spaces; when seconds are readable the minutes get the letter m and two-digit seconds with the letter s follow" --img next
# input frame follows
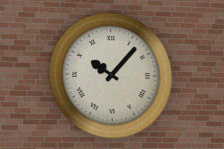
10h07
